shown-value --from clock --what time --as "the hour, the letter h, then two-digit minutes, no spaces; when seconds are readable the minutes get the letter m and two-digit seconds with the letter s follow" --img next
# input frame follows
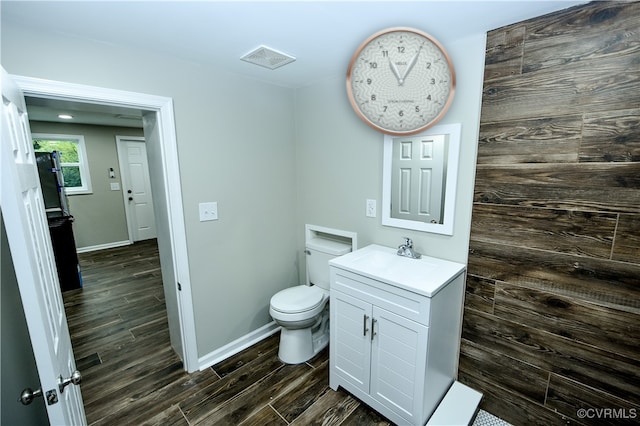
11h05
